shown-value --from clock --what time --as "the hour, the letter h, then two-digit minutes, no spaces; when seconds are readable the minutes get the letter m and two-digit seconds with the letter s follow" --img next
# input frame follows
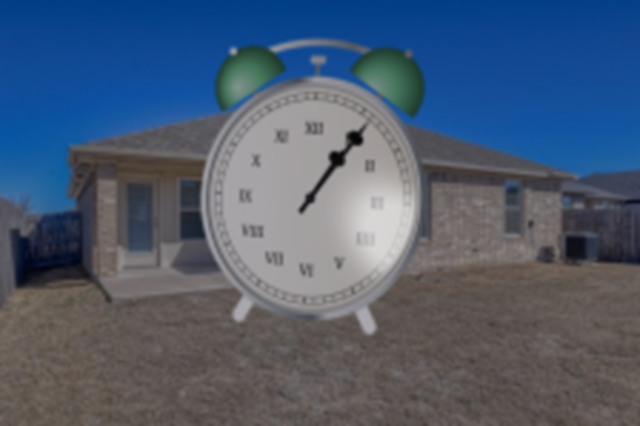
1h06
